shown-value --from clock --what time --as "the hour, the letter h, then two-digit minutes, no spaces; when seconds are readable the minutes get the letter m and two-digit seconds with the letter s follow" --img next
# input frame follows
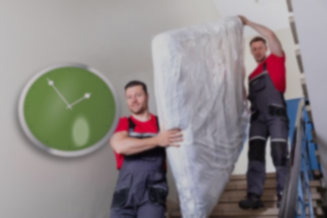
1h54
